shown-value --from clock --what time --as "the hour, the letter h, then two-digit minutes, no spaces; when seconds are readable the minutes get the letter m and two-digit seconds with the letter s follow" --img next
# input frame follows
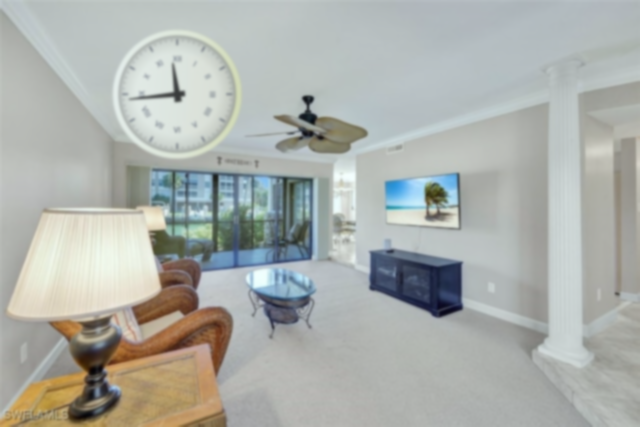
11h44
